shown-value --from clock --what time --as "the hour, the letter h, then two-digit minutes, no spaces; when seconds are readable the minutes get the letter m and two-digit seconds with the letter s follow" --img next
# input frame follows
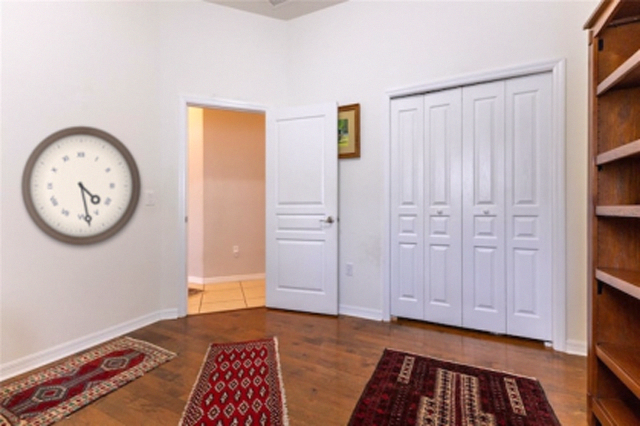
4h28
